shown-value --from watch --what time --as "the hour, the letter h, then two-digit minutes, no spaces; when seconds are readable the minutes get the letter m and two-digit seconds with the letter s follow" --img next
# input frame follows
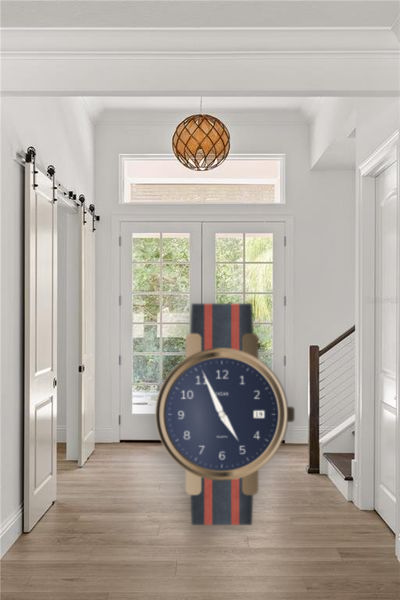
4h56
